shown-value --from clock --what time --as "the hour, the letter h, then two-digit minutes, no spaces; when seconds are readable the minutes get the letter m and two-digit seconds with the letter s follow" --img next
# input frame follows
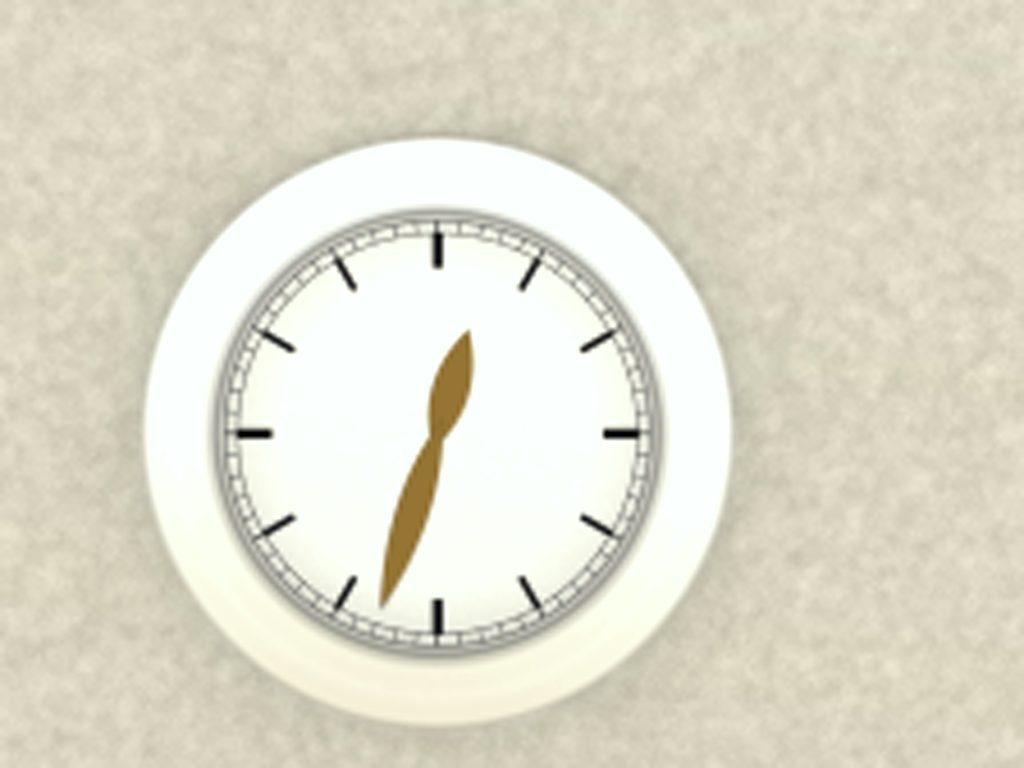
12h33
